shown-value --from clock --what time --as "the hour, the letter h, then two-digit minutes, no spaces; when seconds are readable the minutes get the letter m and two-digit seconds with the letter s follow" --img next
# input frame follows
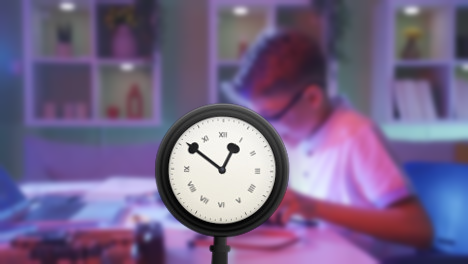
12h51
